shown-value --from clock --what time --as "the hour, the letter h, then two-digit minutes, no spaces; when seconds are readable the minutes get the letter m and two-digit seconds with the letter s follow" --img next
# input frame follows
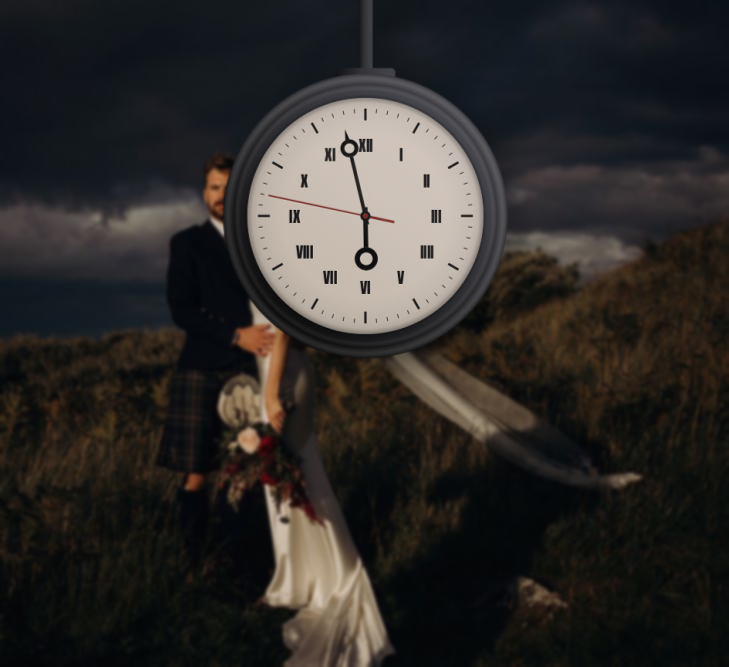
5h57m47s
